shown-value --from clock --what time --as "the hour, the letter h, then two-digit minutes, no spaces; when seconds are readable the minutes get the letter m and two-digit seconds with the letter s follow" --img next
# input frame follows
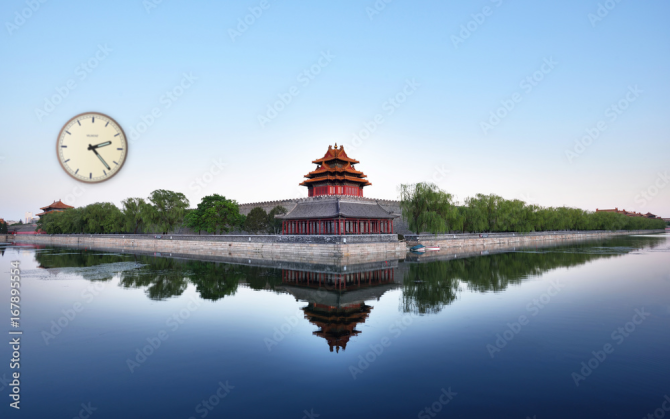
2h23
